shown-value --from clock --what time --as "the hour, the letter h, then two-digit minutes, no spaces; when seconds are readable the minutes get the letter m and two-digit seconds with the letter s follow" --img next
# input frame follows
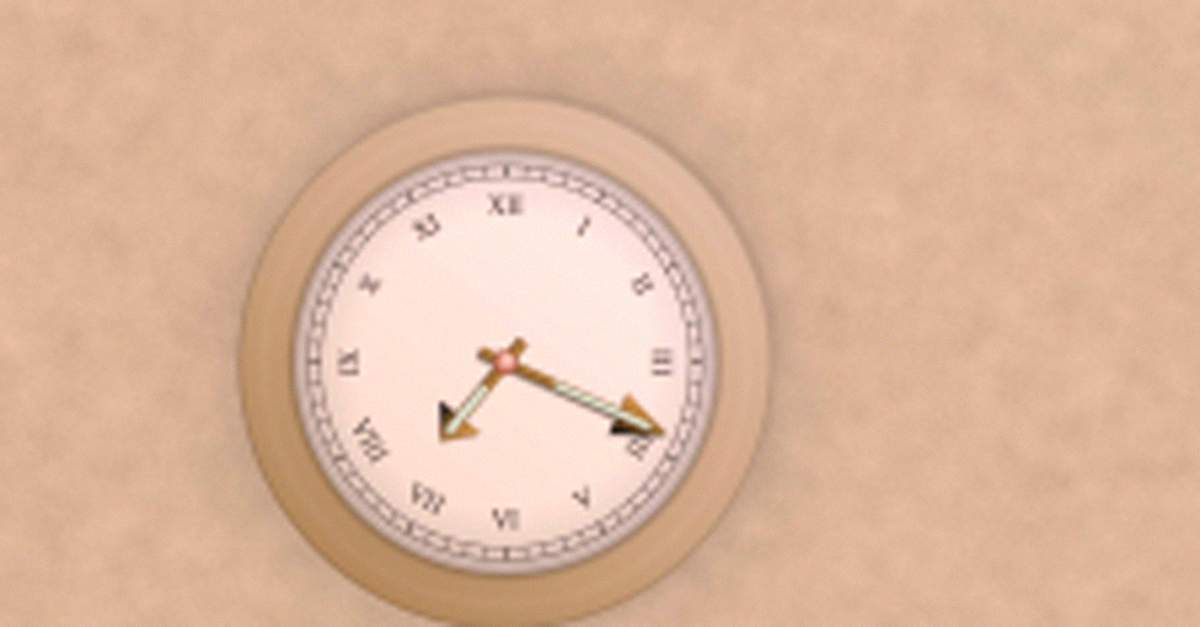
7h19
